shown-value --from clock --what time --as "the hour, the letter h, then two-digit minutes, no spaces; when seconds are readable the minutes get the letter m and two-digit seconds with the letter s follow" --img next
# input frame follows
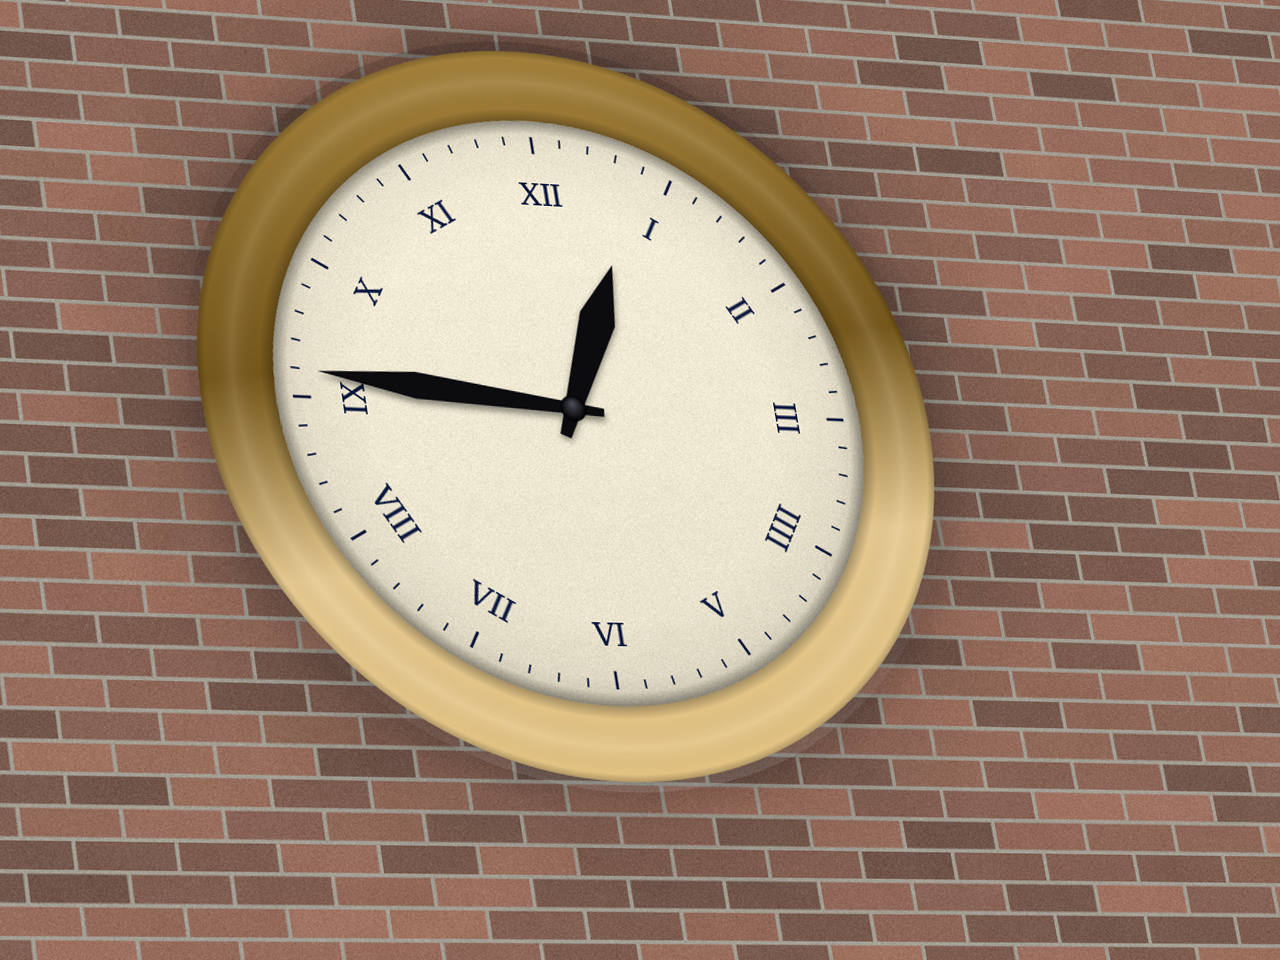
12h46
